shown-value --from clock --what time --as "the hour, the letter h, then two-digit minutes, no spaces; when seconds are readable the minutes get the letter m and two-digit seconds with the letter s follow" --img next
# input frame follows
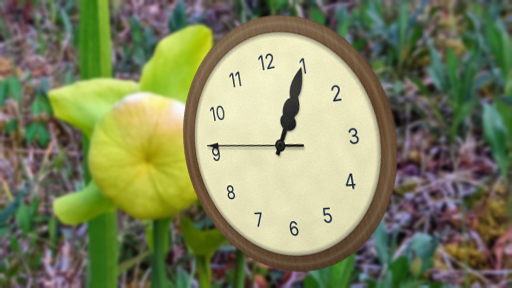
1h04m46s
